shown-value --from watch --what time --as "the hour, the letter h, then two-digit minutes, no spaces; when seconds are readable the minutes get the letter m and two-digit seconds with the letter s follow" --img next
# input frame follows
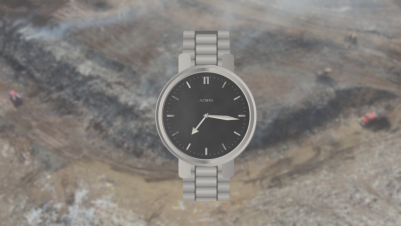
7h16
